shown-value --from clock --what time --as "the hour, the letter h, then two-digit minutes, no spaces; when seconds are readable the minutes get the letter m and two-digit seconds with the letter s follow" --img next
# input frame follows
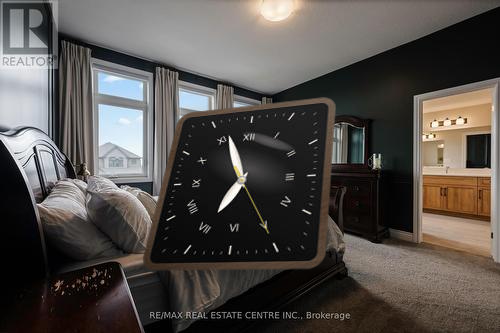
6h56m25s
